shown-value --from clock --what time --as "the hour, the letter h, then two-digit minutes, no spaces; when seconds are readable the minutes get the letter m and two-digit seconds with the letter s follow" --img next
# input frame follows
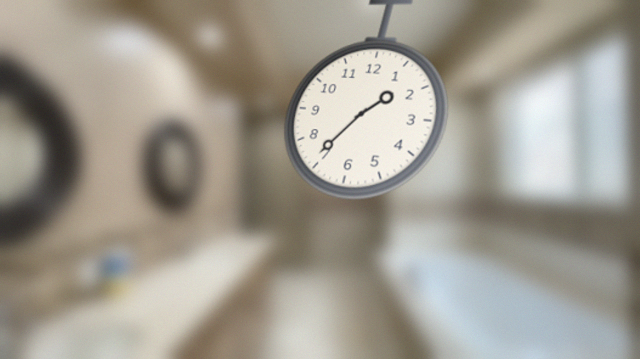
1h36
